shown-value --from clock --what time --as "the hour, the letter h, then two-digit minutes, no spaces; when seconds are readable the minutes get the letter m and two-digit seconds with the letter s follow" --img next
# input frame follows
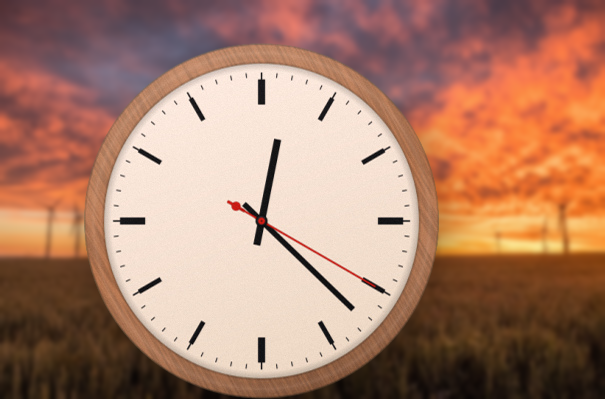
12h22m20s
